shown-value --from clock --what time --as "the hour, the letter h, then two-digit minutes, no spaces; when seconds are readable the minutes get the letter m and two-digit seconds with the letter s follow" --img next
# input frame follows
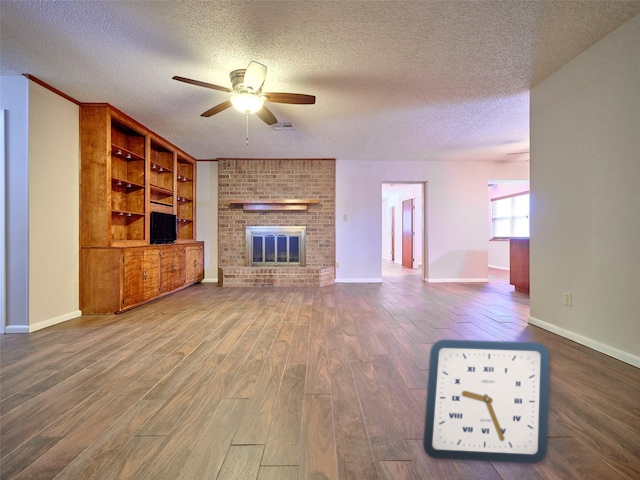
9h26
